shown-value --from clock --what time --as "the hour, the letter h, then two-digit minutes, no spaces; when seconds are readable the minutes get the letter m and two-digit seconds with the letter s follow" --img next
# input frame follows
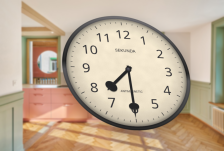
7h30
